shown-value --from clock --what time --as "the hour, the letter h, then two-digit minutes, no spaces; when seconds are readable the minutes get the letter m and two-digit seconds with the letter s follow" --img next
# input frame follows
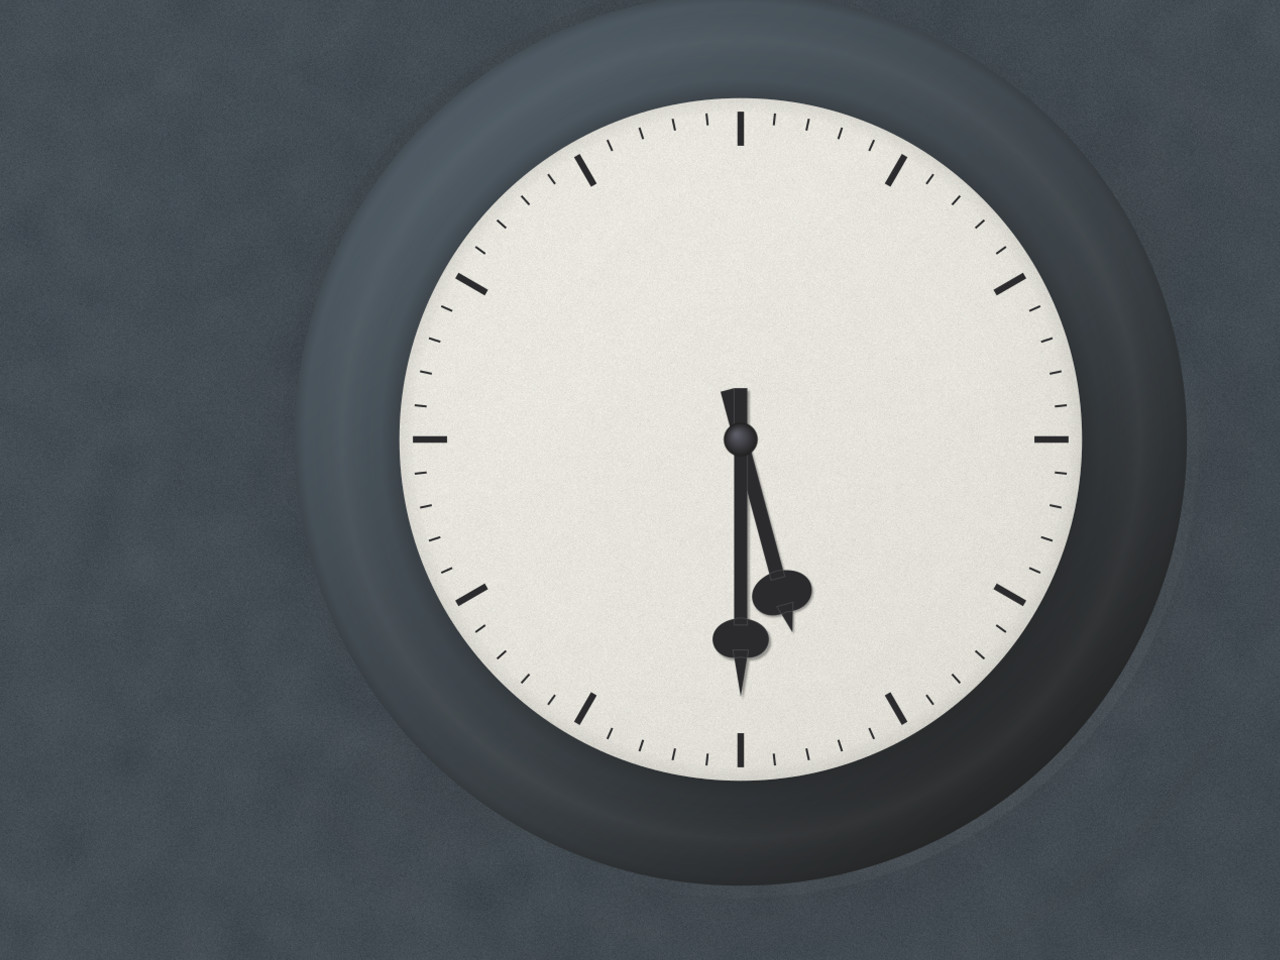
5h30
